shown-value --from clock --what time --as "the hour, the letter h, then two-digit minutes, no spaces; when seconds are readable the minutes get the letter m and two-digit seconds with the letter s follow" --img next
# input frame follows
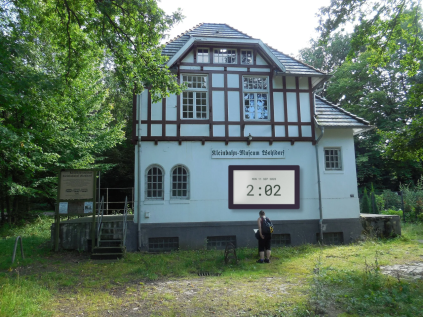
2h02
